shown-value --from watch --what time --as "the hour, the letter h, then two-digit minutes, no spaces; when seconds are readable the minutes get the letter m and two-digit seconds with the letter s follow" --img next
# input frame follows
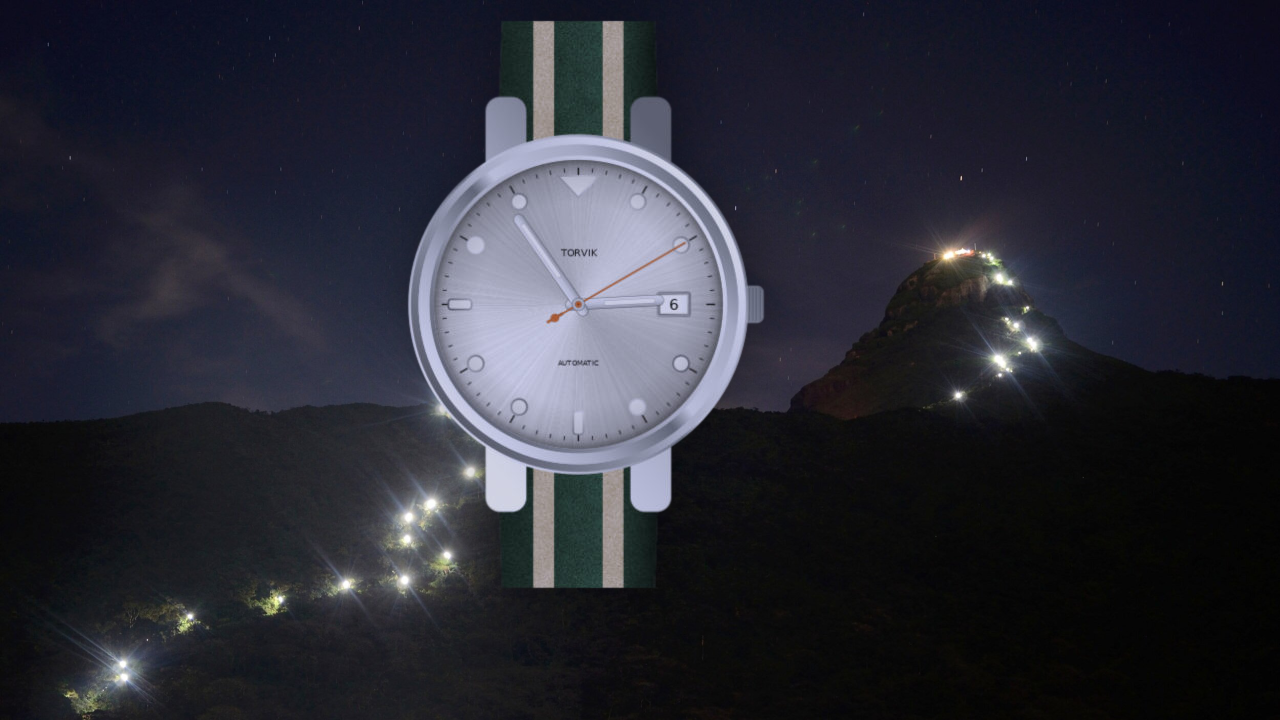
2h54m10s
